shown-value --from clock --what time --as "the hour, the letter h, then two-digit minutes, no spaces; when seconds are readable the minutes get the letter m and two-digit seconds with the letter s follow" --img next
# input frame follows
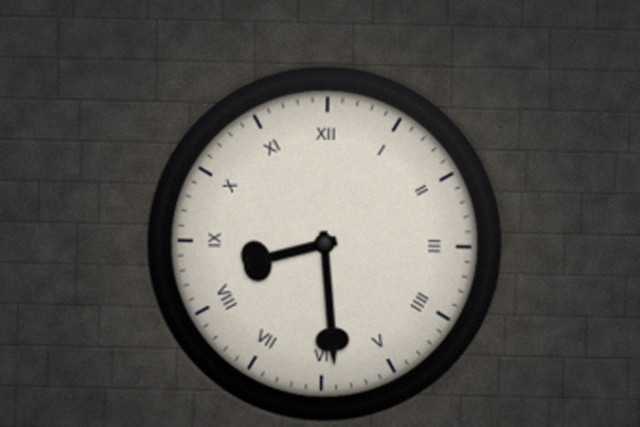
8h29
